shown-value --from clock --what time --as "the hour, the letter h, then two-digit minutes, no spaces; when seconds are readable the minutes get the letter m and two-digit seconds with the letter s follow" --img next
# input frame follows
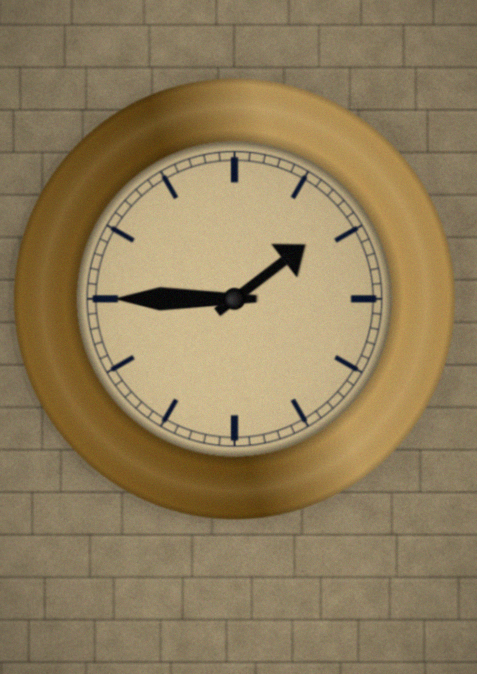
1h45
